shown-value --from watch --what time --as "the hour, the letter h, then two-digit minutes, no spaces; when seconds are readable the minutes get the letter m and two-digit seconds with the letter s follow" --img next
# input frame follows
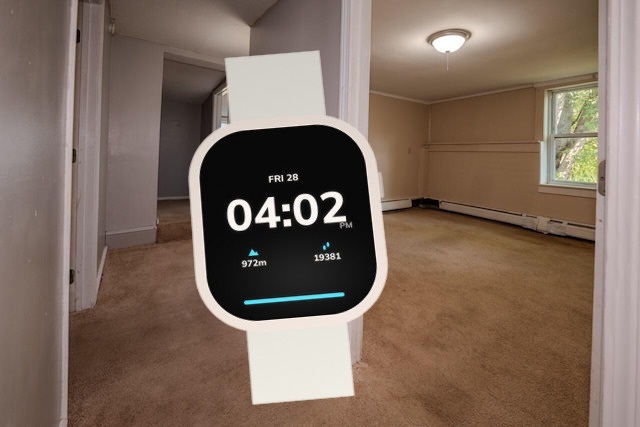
4h02
